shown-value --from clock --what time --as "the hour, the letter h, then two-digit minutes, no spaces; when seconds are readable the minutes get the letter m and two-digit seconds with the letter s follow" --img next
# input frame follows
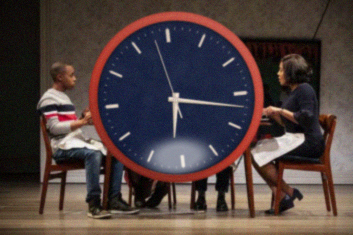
6h16m58s
